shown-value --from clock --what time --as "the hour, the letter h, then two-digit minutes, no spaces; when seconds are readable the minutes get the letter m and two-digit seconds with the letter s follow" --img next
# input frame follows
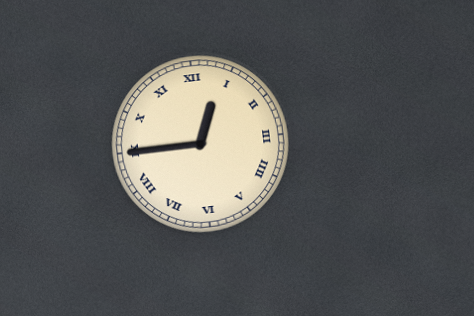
12h45
